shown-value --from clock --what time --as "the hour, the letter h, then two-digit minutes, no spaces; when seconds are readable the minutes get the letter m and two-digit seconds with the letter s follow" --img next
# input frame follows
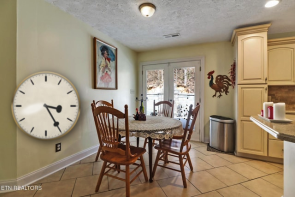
3h25
